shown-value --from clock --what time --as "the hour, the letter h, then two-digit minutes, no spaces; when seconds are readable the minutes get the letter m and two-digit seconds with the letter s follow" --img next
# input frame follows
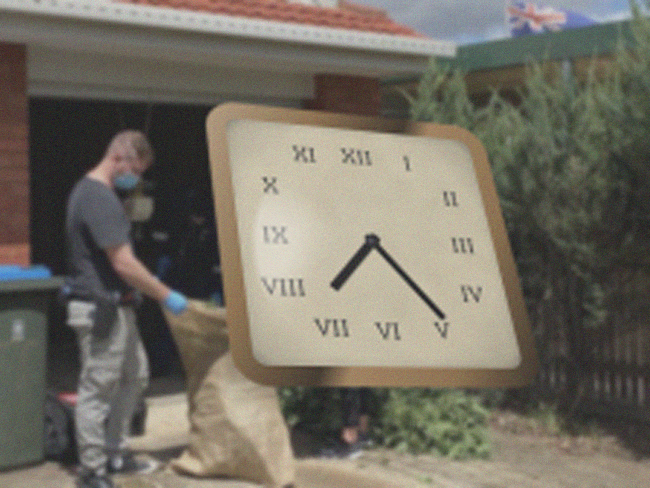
7h24
